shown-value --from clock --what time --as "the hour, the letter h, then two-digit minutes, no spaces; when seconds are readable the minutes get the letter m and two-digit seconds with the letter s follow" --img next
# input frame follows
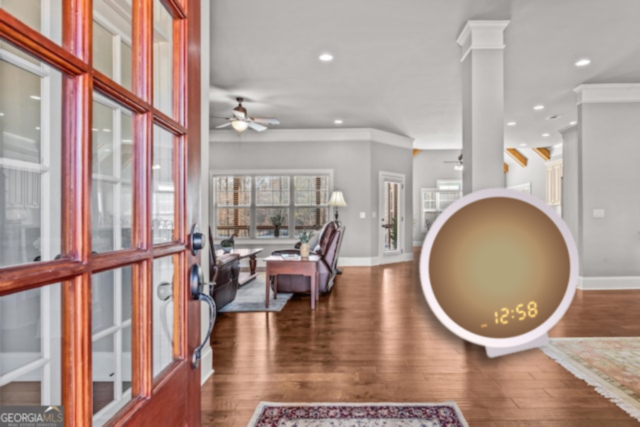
12h58
